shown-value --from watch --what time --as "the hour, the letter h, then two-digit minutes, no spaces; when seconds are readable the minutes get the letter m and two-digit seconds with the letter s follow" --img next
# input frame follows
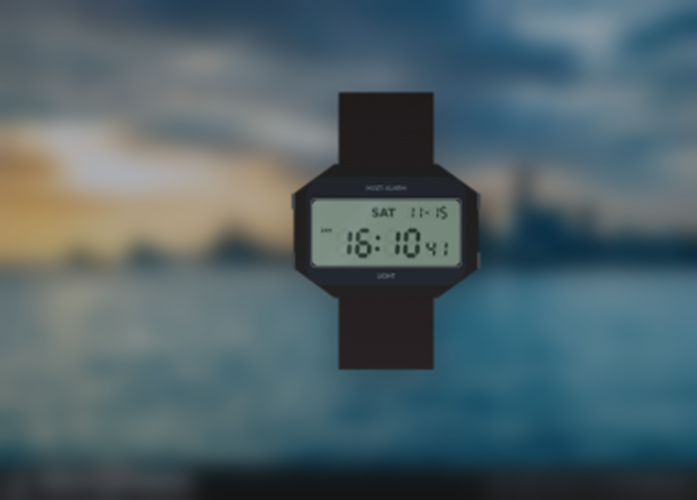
16h10m41s
